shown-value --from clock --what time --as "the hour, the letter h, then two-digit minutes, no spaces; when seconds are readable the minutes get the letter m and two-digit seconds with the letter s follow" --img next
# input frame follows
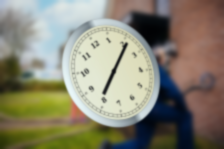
8h11
